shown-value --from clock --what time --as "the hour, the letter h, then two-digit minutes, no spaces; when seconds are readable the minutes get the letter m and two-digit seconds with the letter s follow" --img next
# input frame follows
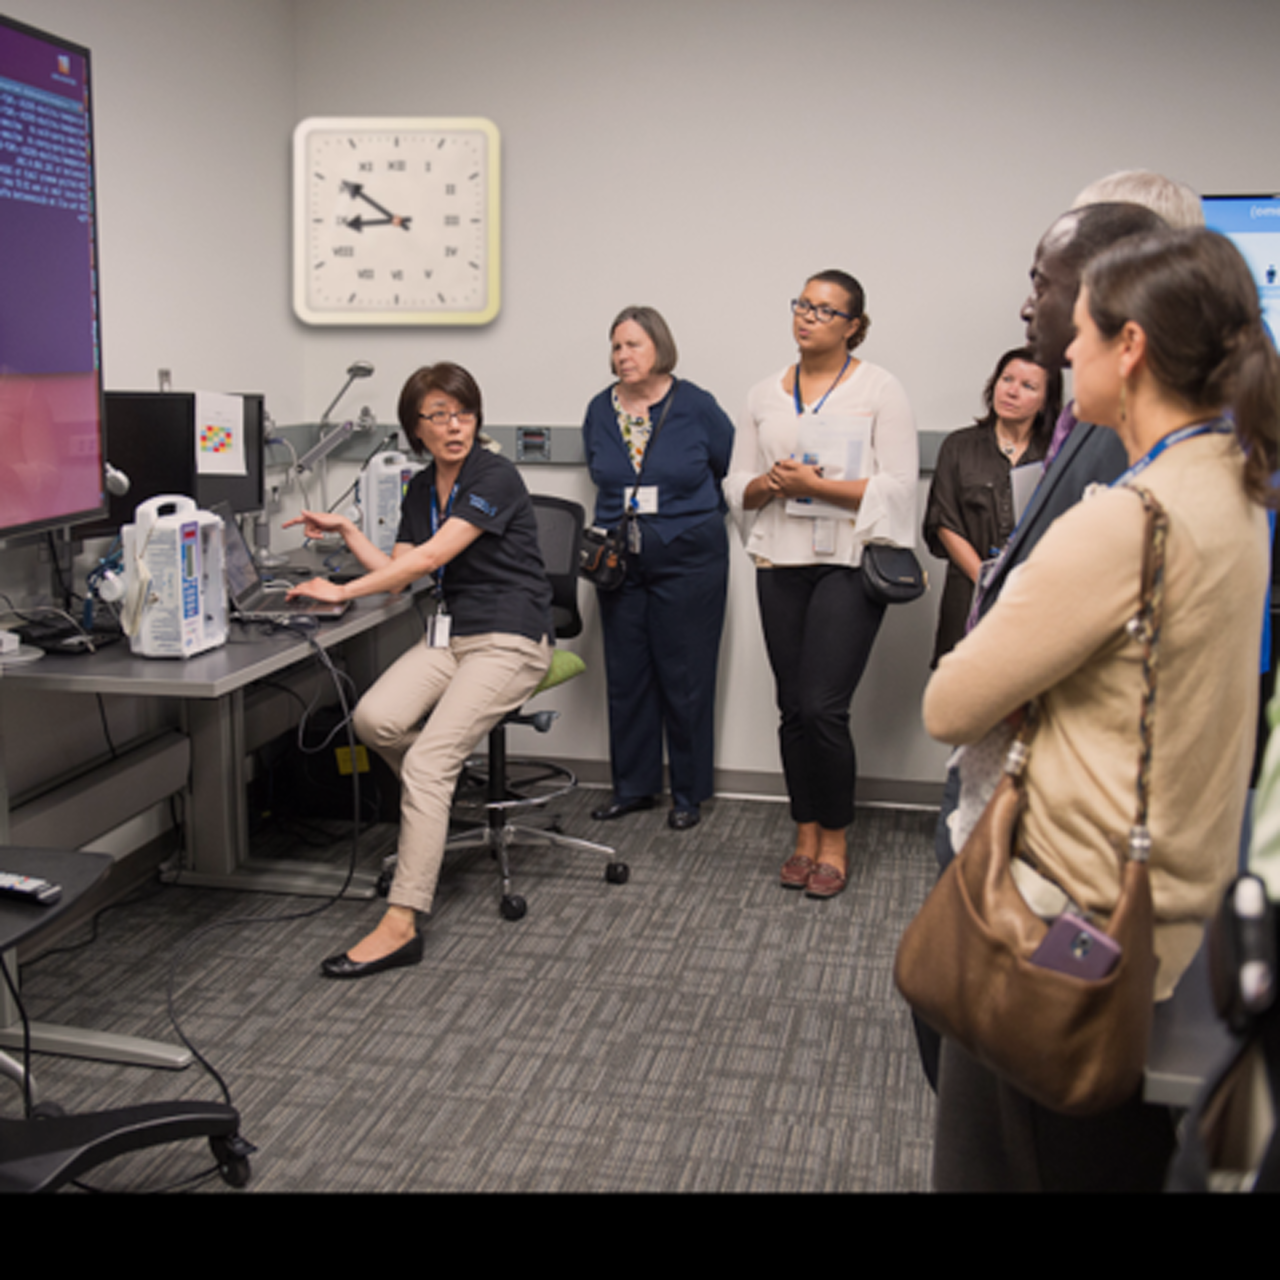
8h51
